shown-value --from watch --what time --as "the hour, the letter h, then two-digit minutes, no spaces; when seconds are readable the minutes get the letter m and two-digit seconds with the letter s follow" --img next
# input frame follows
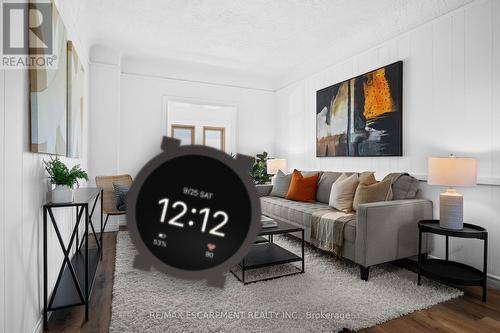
12h12
